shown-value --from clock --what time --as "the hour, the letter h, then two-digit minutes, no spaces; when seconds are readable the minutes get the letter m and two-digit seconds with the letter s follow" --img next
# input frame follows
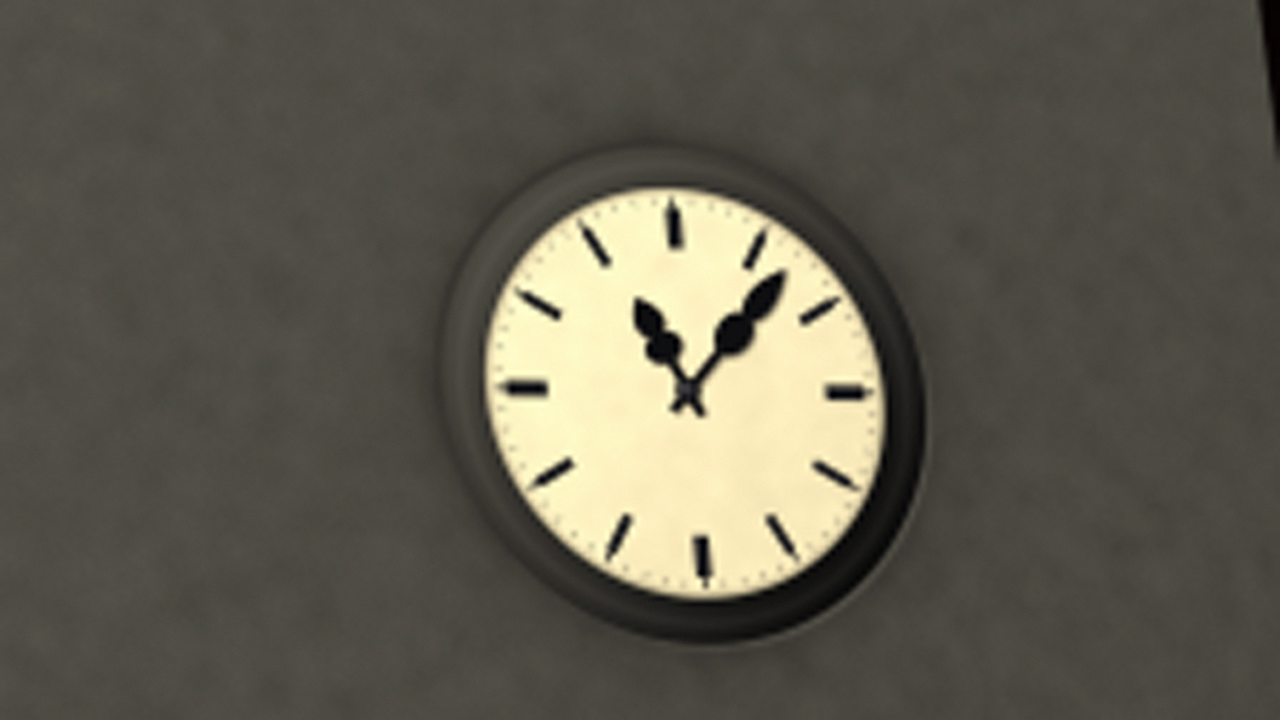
11h07
